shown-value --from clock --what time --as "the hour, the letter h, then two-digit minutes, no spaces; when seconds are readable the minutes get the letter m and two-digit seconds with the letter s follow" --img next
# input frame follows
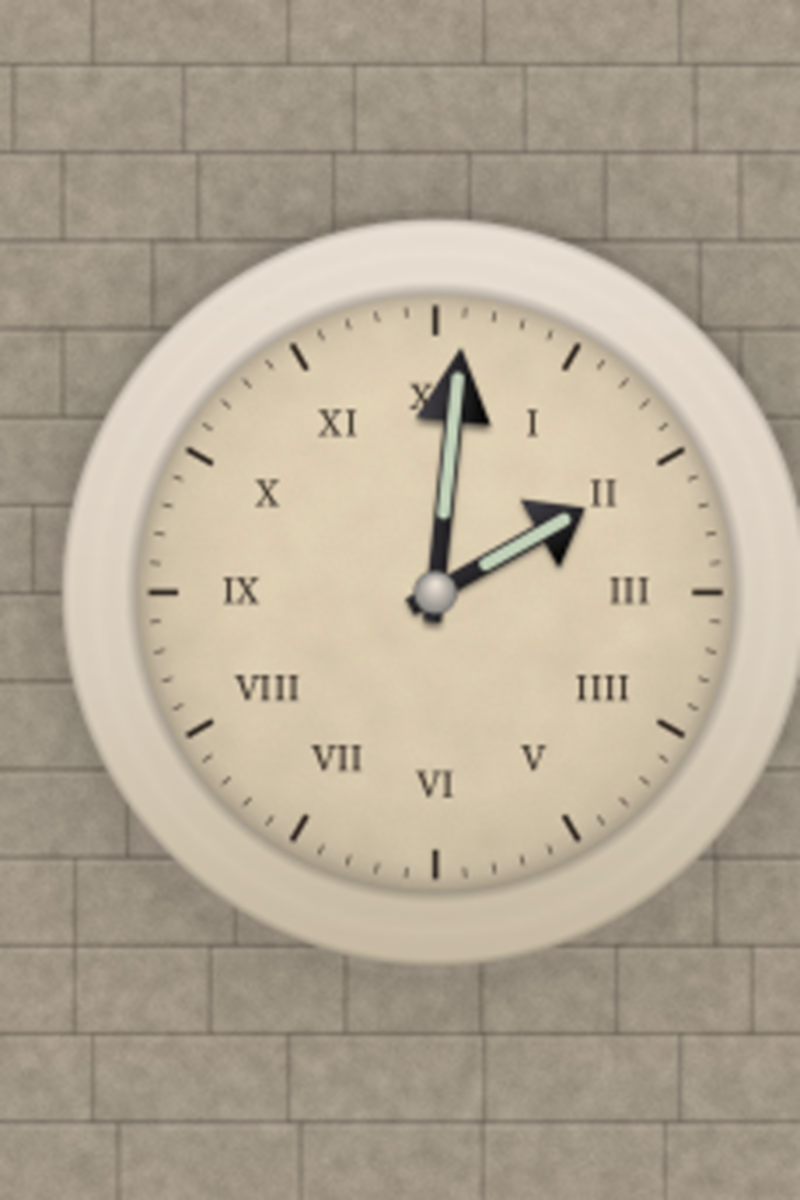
2h01
